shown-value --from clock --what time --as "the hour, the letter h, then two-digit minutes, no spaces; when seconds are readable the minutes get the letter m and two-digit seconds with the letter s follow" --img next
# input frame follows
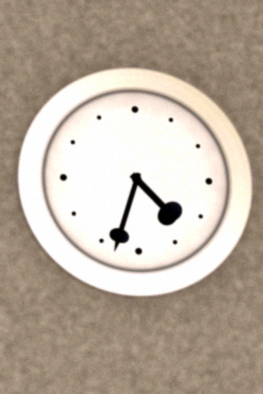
4h33
